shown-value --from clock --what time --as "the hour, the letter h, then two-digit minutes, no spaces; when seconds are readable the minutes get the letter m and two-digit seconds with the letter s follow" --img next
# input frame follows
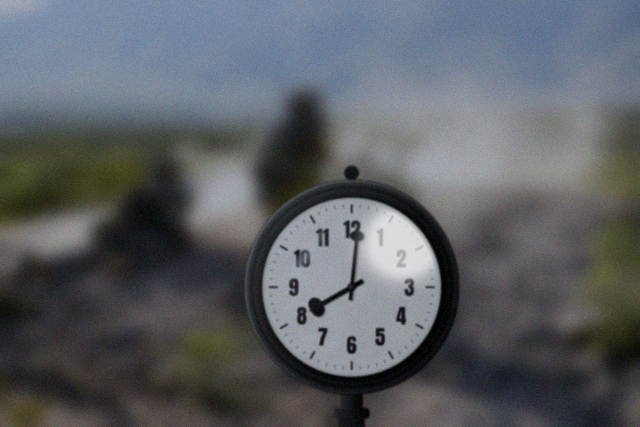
8h01
